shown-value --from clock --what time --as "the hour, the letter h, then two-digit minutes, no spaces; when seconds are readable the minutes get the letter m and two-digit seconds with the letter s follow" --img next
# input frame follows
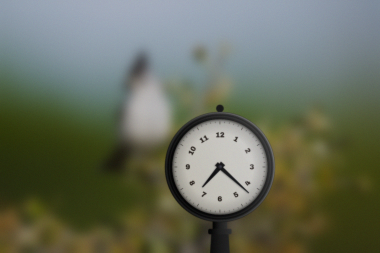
7h22
